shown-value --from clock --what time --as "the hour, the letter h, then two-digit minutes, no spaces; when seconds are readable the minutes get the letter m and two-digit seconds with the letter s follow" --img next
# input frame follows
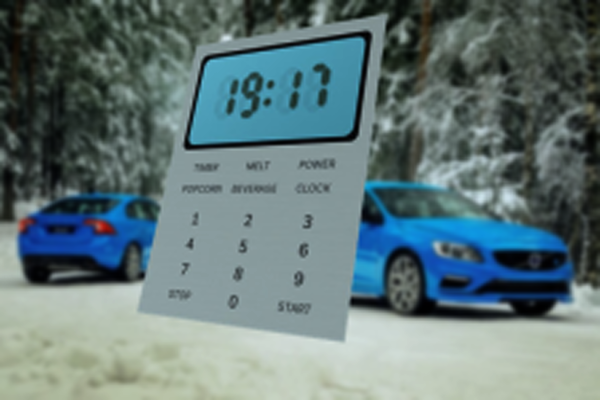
19h17
